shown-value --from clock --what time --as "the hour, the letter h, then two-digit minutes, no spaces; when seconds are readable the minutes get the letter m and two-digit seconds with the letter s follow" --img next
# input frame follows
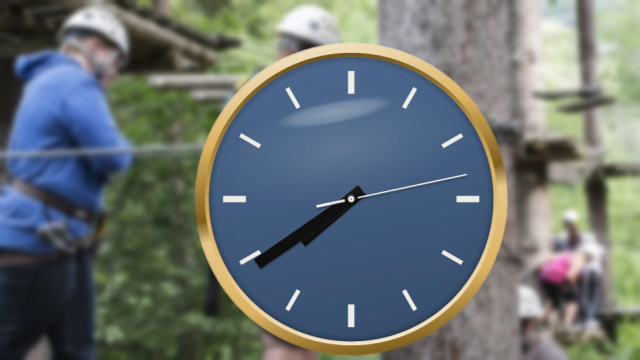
7h39m13s
